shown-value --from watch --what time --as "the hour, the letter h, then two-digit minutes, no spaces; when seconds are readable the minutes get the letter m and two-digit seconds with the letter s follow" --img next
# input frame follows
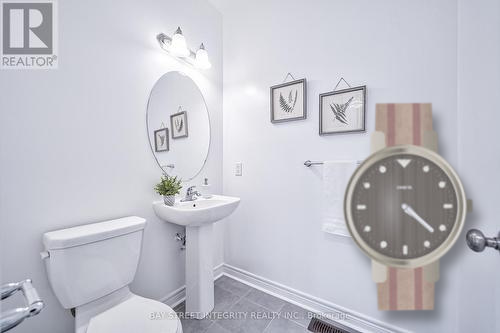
4h22
